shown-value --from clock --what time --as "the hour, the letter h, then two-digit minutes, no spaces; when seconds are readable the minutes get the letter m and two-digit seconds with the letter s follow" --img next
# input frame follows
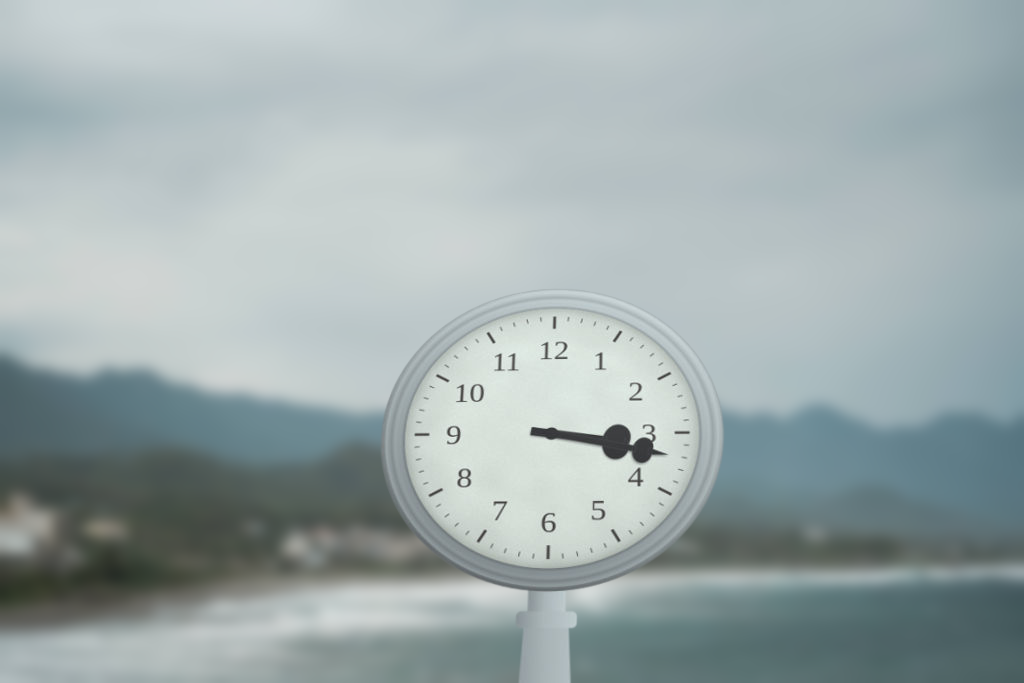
3h17
